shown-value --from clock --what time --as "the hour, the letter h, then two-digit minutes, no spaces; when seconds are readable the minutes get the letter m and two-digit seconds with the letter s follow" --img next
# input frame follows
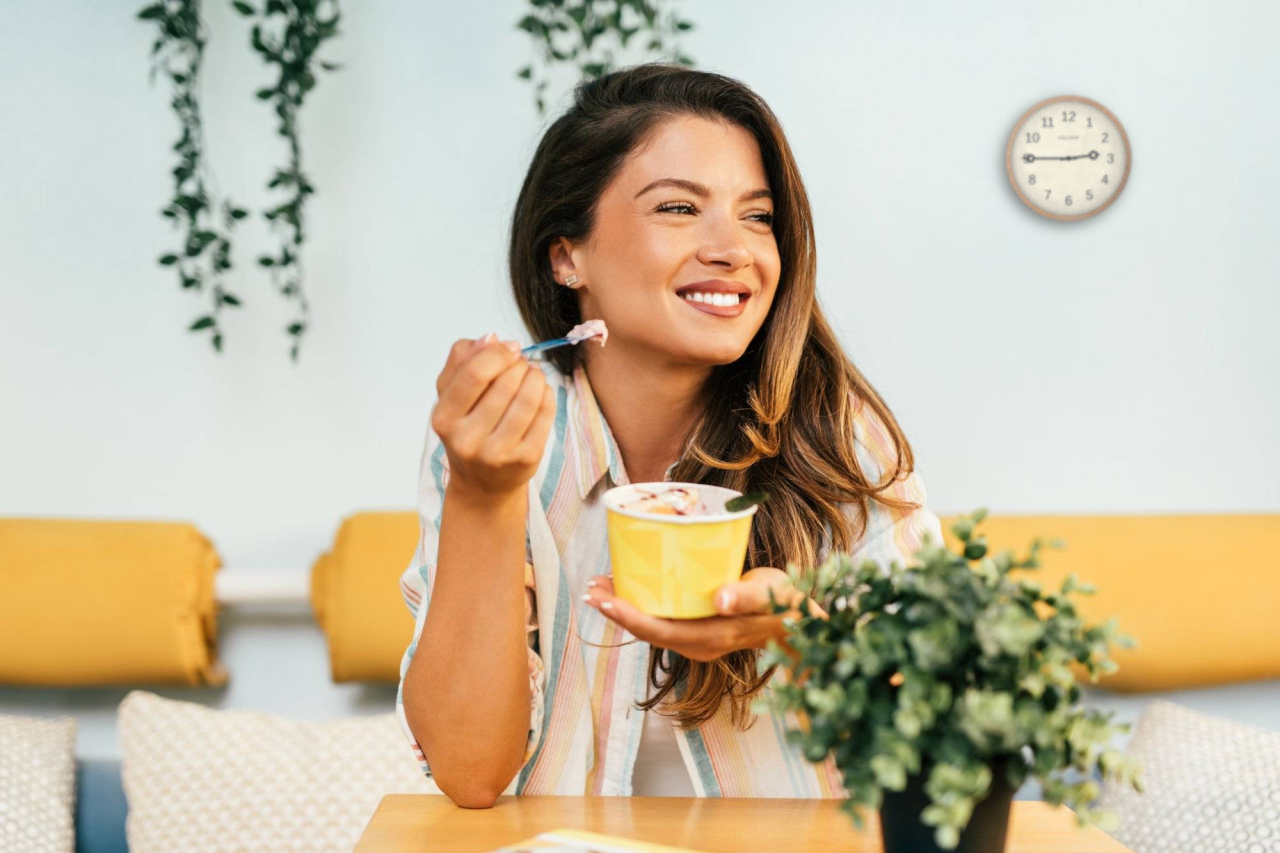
2h45
